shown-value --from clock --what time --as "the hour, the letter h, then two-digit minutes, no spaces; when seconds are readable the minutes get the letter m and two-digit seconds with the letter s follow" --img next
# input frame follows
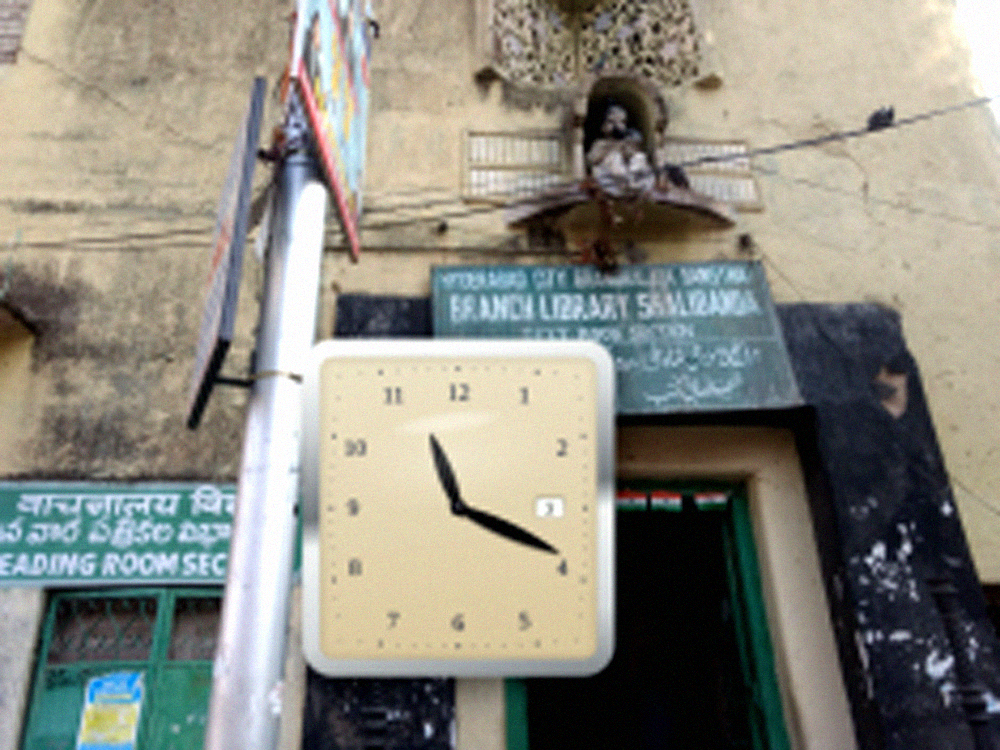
11h19
